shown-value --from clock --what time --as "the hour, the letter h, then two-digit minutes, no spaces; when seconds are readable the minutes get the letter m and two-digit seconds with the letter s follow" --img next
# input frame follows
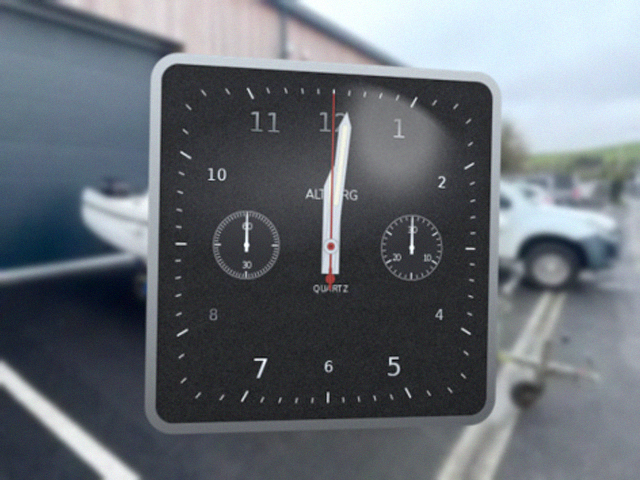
12h01
